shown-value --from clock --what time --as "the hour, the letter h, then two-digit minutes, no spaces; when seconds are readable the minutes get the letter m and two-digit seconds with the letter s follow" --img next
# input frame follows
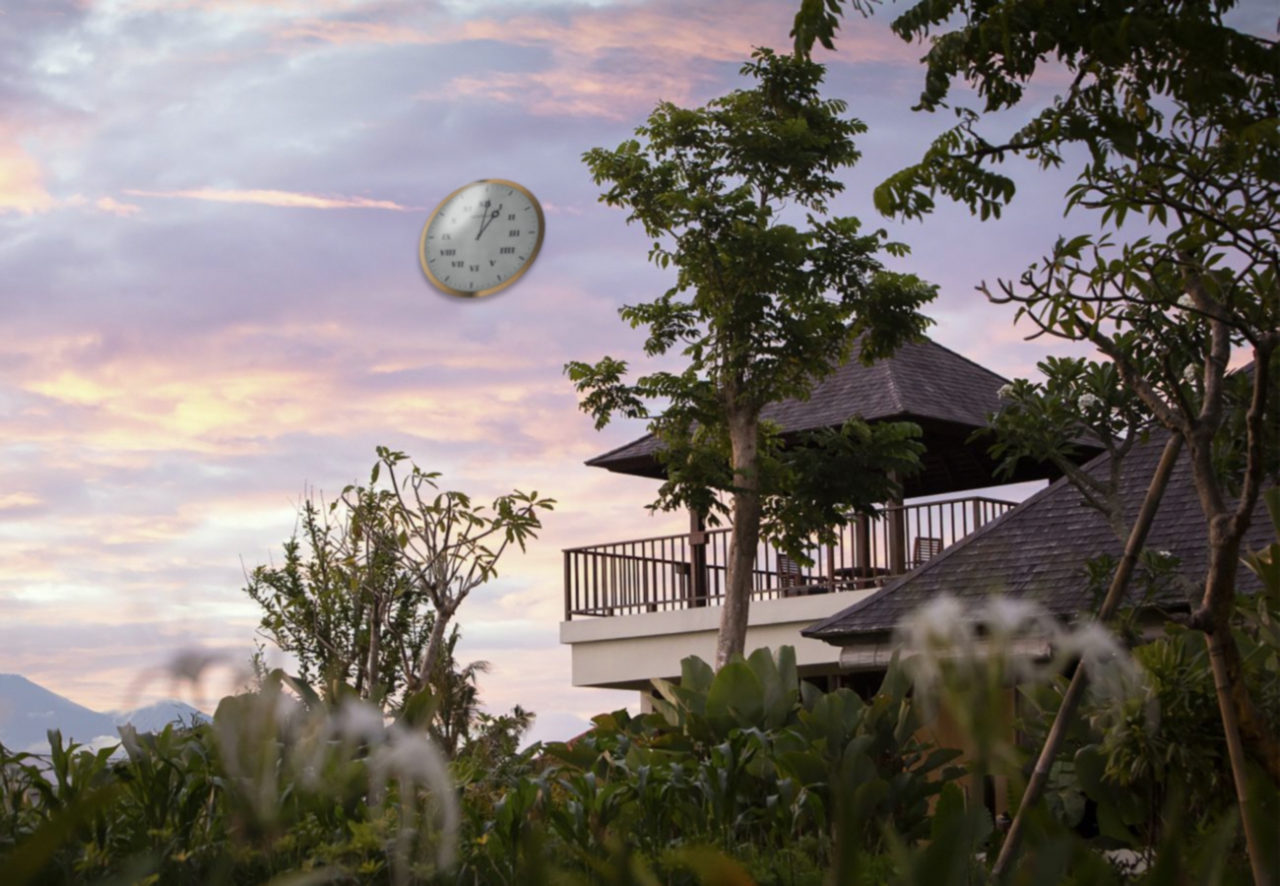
1h01
